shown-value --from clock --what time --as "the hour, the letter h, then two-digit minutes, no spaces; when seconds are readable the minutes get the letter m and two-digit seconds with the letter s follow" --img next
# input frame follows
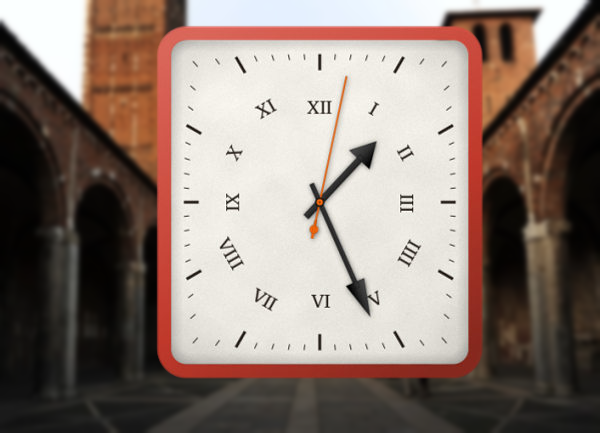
1h26m02s
